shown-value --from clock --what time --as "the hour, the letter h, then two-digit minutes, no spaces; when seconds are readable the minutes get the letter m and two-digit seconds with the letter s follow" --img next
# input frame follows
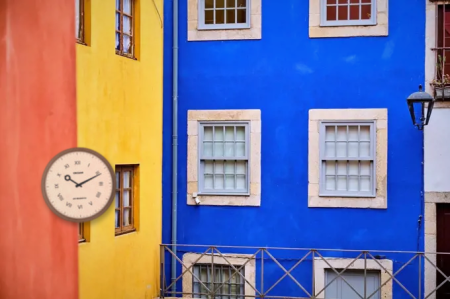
10h11
